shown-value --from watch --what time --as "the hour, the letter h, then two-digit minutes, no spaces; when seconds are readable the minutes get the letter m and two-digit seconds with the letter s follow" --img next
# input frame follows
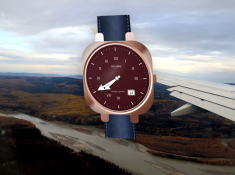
7h40
